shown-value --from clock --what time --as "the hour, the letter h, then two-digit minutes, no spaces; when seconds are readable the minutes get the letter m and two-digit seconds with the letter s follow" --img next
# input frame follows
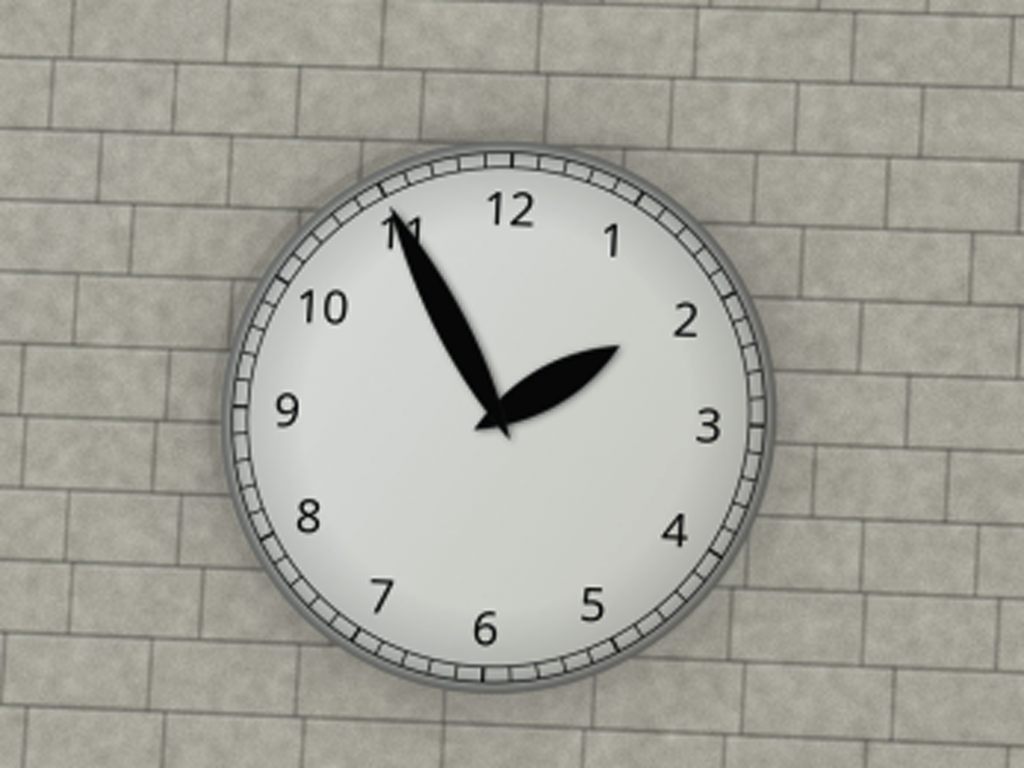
1h55
